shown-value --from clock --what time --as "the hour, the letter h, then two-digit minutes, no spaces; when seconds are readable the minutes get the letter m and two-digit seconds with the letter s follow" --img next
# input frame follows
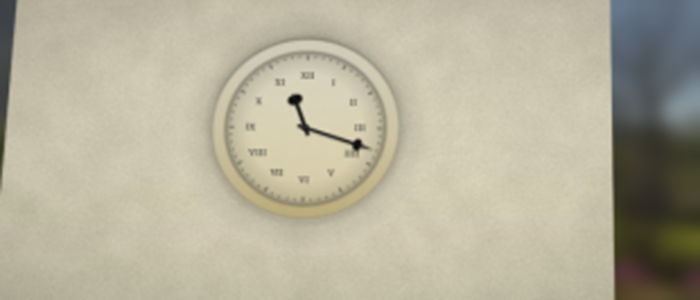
11h18
